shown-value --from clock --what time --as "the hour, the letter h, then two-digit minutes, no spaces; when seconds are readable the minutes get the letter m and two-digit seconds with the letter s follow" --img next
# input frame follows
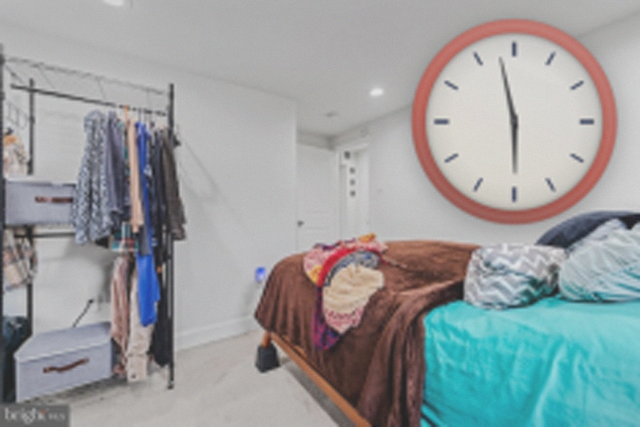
5h58
